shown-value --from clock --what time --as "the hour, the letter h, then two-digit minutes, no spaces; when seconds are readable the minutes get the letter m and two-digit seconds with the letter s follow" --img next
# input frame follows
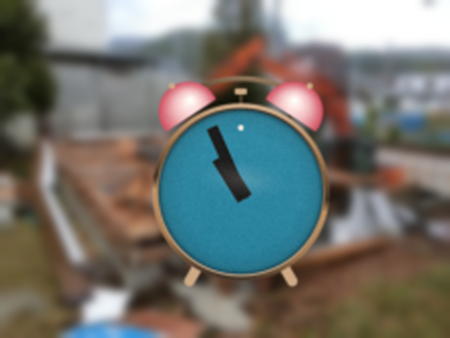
10h56
